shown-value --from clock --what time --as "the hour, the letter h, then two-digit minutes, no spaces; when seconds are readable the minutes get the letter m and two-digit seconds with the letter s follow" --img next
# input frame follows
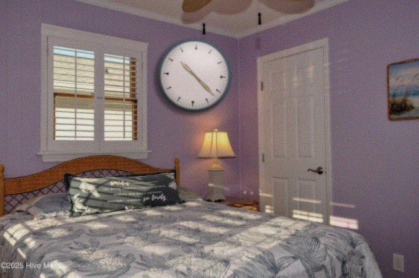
10h22
